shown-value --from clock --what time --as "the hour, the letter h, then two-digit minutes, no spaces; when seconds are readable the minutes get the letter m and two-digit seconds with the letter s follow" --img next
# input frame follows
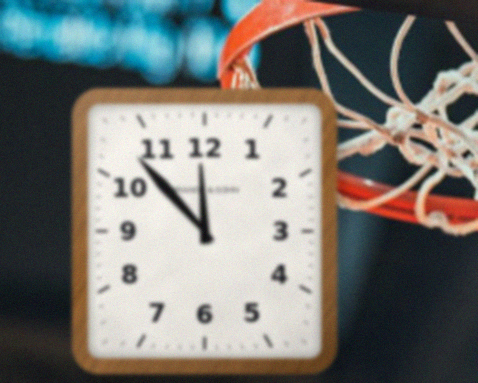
11h53
